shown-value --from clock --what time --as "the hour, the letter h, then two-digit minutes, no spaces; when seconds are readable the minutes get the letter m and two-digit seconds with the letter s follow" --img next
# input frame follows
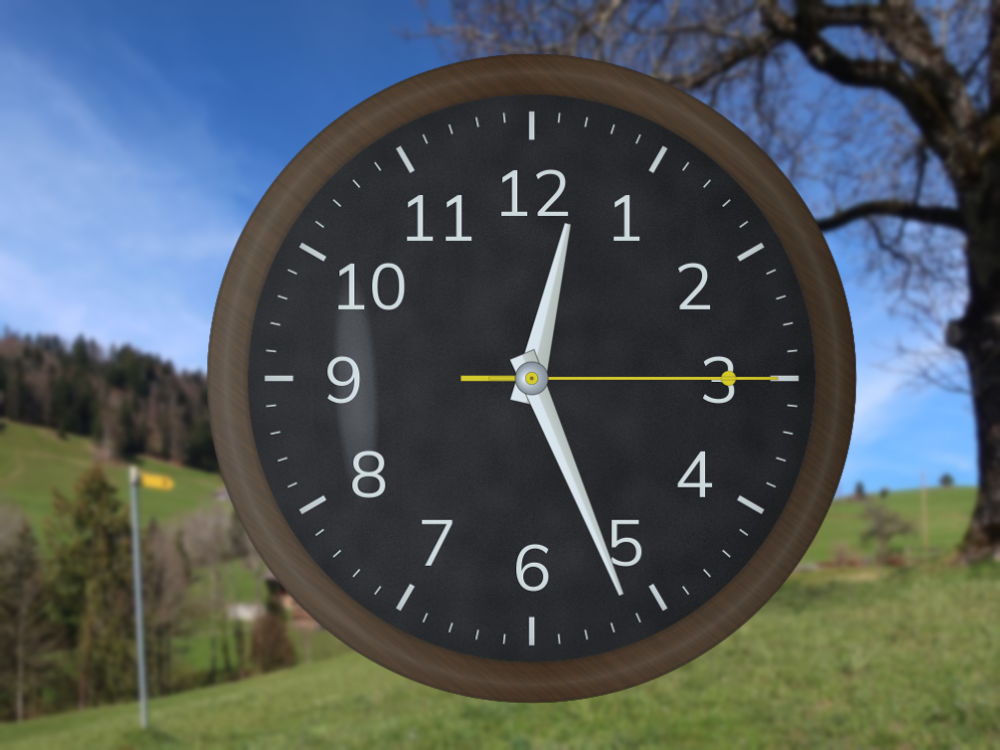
12h26m15s
